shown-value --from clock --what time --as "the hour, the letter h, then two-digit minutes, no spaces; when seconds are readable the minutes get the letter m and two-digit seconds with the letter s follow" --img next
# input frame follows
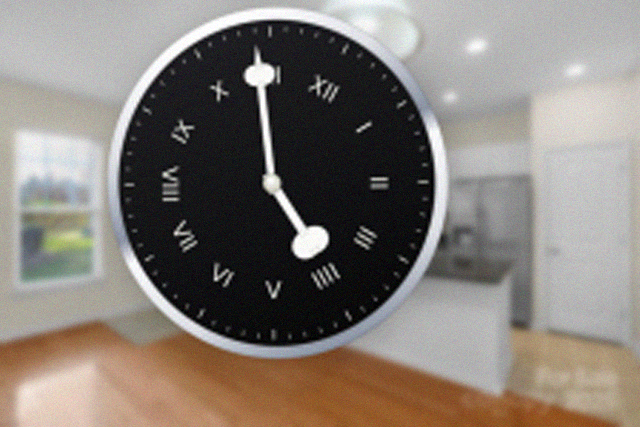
3h54
